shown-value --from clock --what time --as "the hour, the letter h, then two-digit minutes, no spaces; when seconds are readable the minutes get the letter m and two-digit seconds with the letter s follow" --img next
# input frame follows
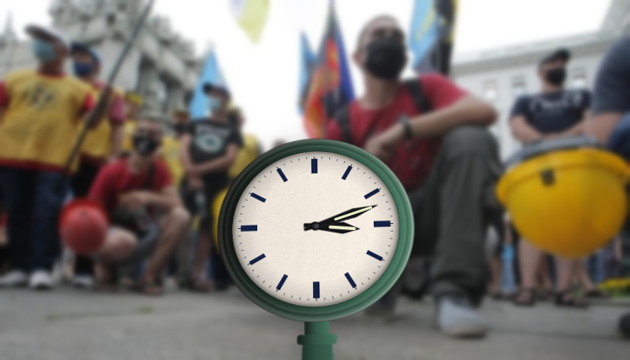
3h12
